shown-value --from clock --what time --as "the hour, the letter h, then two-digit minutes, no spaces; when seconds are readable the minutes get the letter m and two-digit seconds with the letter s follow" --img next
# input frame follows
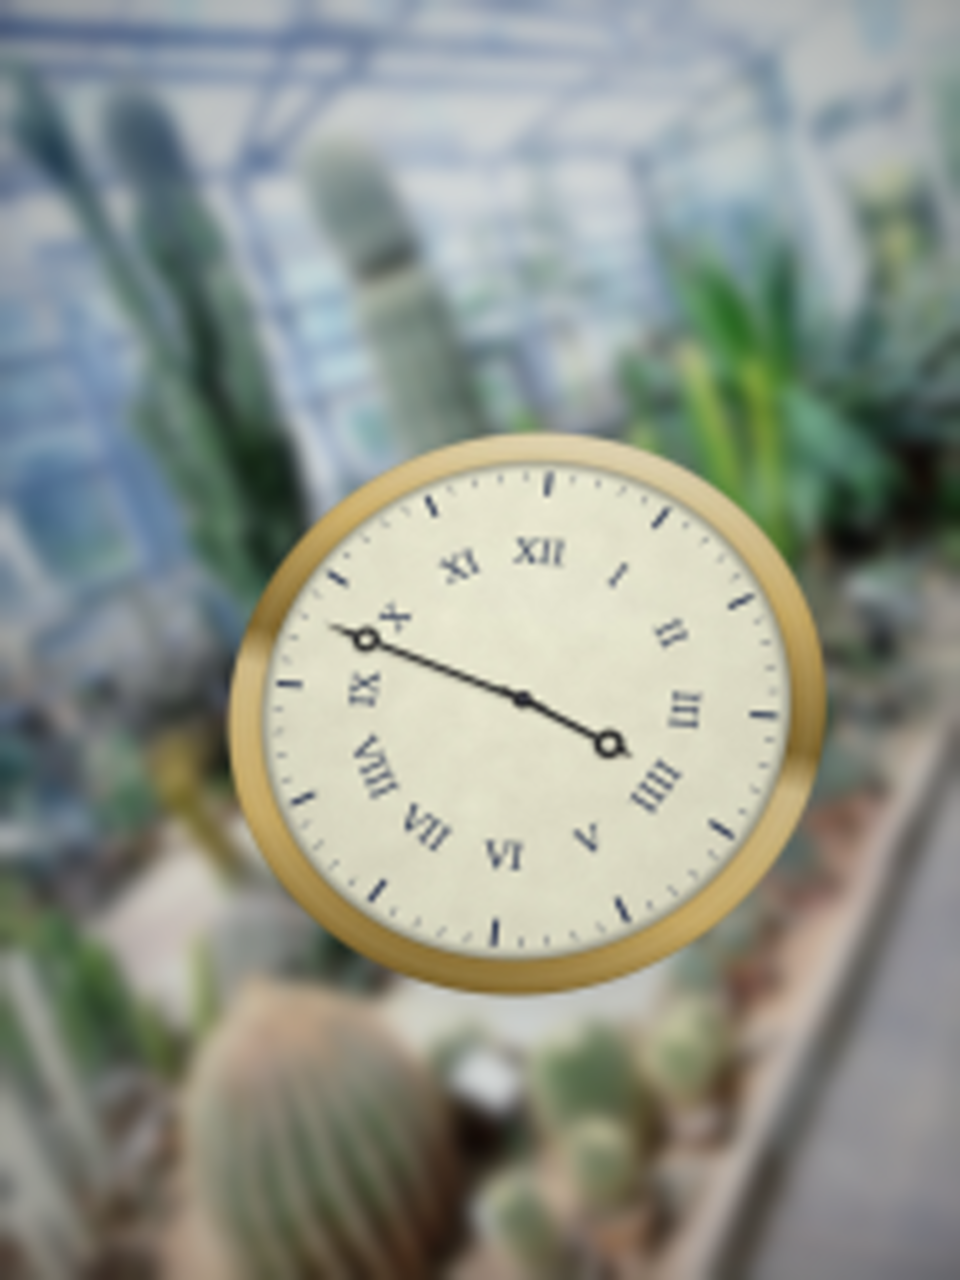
3h48
